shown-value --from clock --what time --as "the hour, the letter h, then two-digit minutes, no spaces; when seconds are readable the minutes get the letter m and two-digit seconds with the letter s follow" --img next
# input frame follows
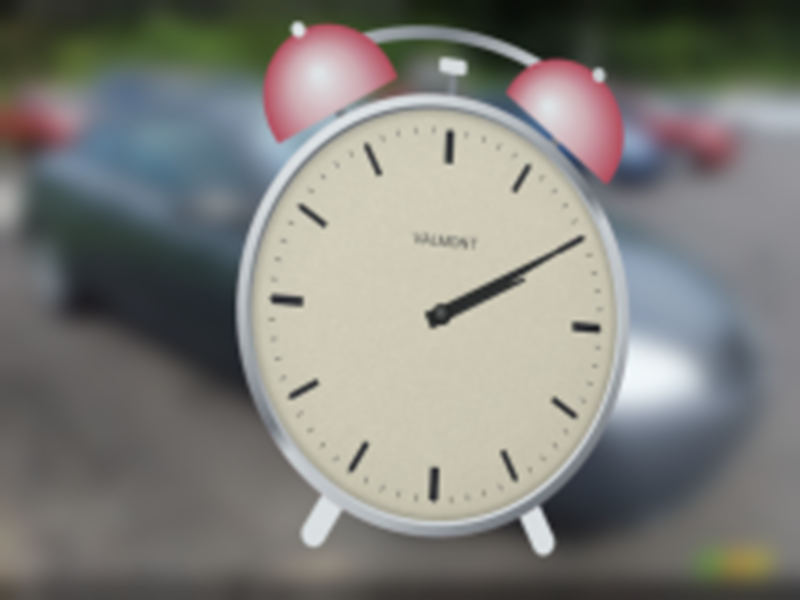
2h10
